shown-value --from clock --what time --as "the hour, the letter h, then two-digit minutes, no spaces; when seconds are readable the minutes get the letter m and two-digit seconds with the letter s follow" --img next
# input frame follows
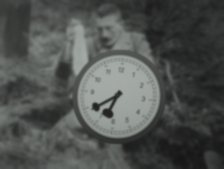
6h39
